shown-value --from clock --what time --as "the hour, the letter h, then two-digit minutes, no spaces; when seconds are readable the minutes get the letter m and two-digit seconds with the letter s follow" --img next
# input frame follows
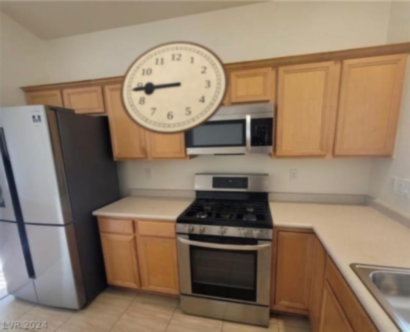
8h44
